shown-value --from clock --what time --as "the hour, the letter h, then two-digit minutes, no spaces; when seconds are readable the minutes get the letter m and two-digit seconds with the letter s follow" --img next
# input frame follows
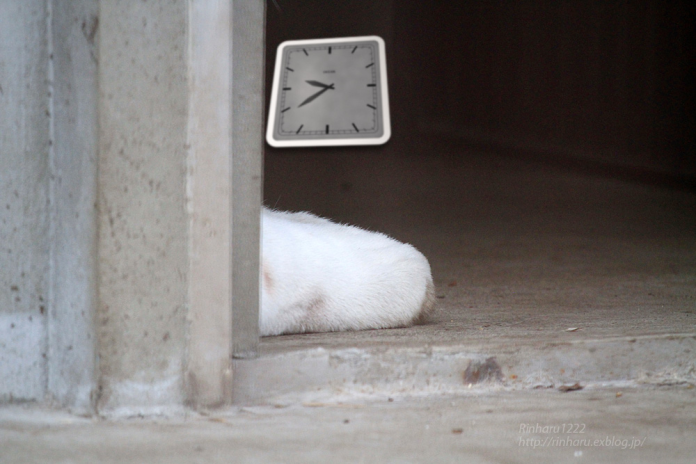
9h39
